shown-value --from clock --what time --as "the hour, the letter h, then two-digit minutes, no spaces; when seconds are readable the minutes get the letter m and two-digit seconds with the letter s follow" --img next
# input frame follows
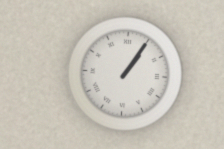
1h05
